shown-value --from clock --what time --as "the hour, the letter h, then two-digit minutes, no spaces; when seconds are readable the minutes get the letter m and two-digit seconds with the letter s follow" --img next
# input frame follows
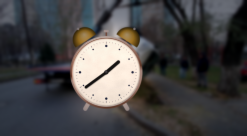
1h39
